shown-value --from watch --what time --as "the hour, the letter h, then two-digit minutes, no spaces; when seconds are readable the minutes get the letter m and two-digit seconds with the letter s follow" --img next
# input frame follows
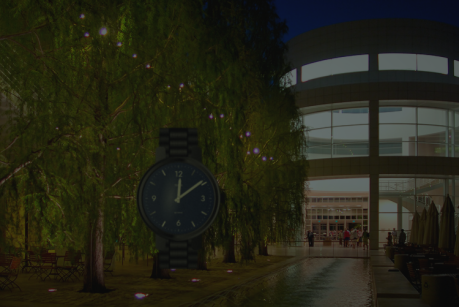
12h09
